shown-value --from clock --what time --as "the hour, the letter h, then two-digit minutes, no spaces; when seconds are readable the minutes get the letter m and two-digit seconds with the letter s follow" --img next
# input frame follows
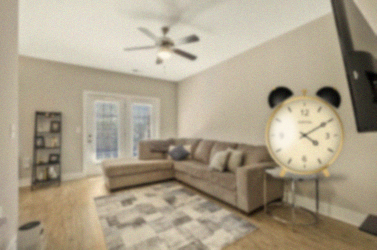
4h10
